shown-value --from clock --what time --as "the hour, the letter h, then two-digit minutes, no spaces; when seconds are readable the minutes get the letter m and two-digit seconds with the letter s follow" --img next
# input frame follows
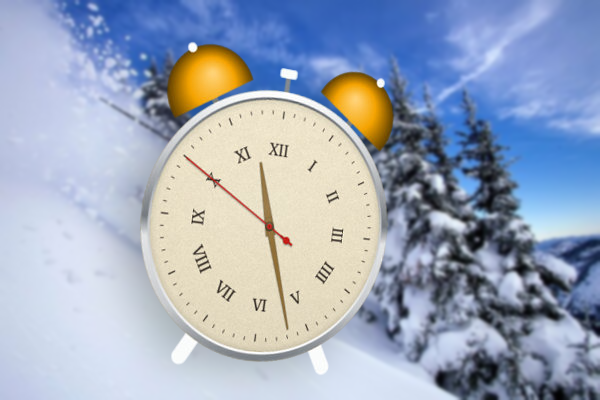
11h26m50s
